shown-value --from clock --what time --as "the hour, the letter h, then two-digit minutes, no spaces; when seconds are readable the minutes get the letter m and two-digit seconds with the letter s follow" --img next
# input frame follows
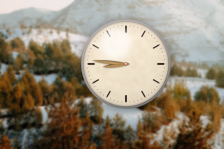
8h46
